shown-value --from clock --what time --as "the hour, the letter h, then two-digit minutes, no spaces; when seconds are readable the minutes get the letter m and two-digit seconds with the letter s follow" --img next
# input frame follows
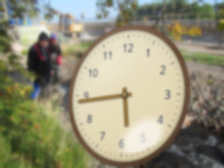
5h44
